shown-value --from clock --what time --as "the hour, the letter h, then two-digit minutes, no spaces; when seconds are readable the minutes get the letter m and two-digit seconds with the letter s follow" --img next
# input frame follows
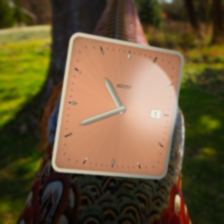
10h41
